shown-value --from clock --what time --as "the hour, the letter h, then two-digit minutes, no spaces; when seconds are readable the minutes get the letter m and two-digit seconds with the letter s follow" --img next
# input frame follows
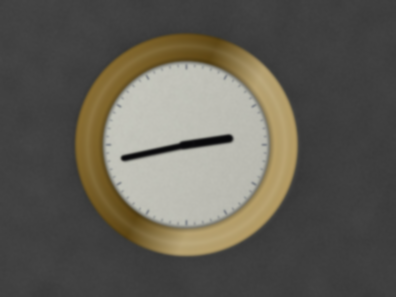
2h43
